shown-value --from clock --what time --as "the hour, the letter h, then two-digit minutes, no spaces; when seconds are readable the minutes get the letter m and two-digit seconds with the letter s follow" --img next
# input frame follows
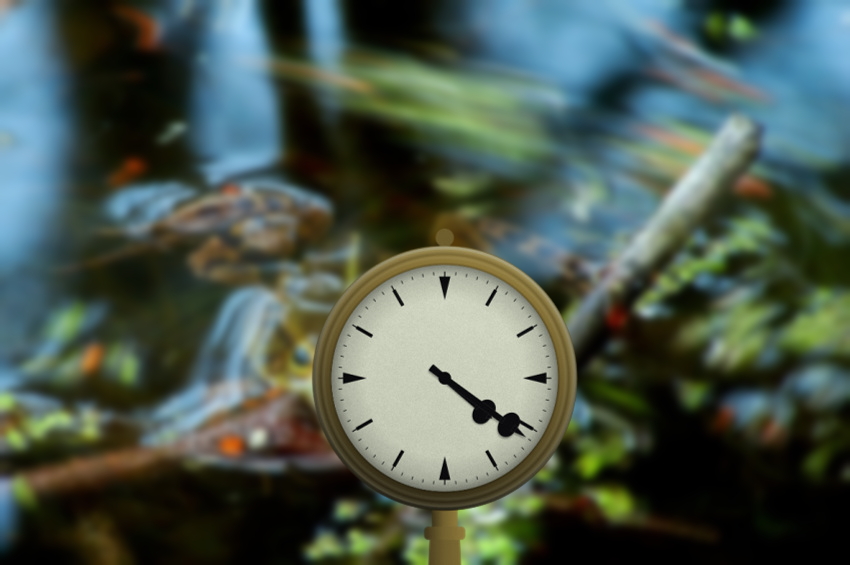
4h21
